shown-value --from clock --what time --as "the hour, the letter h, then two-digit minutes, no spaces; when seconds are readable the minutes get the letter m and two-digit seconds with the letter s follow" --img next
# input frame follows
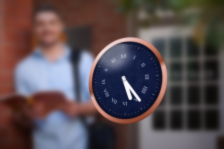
5h24
